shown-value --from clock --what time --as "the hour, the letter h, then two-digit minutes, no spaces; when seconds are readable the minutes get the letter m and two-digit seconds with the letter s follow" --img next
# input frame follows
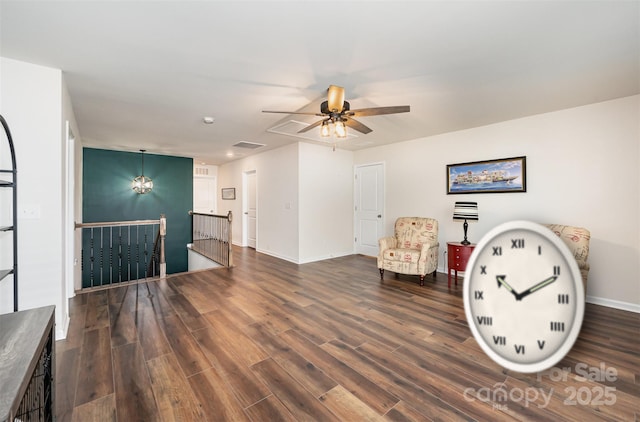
10h11
